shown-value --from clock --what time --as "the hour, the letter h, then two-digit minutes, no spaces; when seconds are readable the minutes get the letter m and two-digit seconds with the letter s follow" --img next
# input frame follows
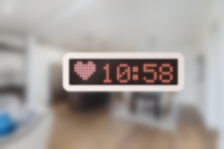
10h58
